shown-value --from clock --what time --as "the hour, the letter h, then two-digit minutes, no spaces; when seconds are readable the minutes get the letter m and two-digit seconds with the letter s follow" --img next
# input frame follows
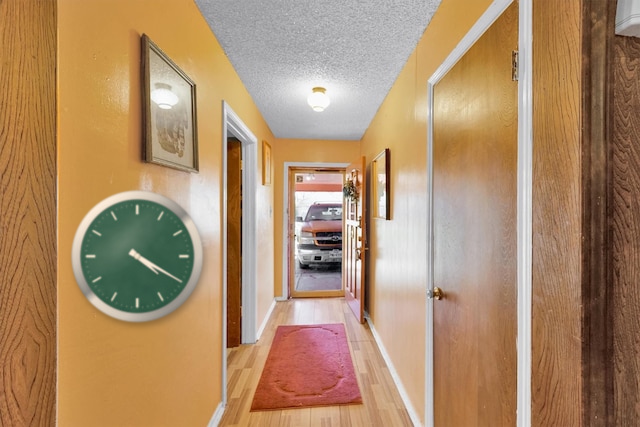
4h20
